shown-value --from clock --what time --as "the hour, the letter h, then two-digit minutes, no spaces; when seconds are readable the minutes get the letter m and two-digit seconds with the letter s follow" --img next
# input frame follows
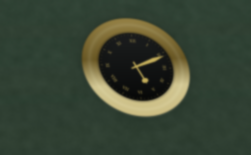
5h11
